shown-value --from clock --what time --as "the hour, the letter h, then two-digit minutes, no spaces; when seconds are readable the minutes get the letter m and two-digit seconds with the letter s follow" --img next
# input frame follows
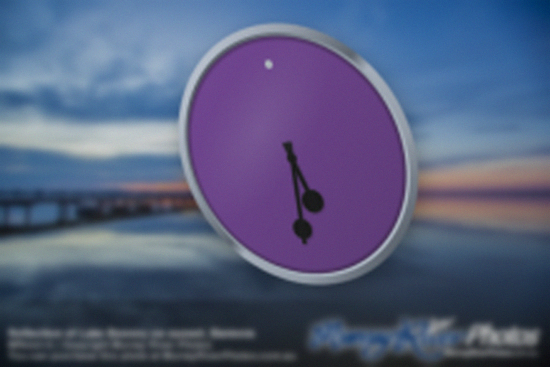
5h31
